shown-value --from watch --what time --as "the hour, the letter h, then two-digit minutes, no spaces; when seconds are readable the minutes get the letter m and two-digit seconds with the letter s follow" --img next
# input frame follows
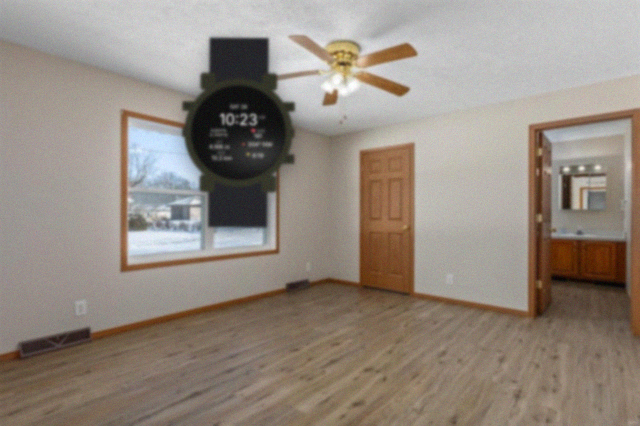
10h23
